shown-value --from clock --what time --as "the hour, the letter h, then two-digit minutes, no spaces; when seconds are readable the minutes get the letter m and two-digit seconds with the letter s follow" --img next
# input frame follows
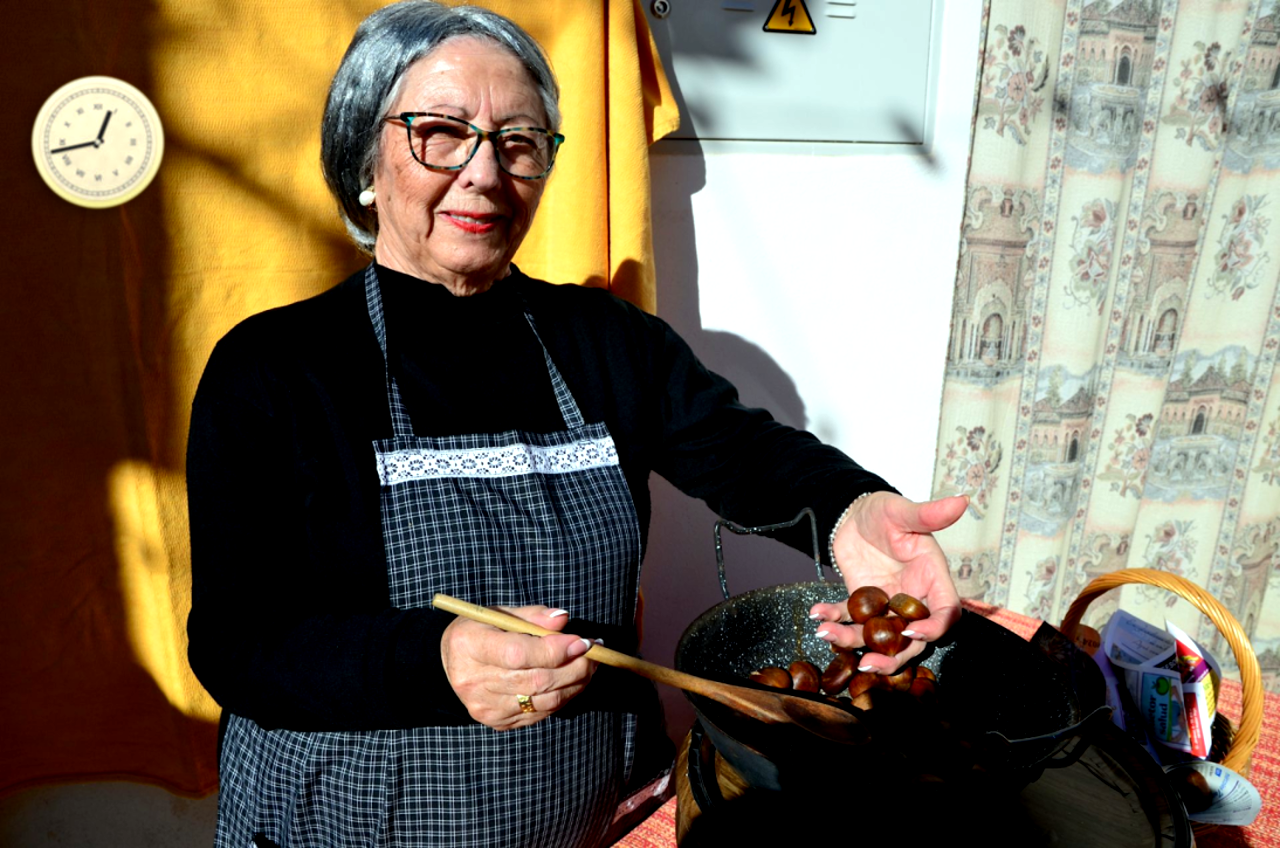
12h43
